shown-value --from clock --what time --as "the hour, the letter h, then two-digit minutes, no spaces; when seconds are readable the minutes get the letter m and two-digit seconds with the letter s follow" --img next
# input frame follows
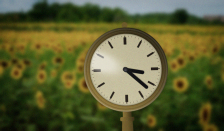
3h22
